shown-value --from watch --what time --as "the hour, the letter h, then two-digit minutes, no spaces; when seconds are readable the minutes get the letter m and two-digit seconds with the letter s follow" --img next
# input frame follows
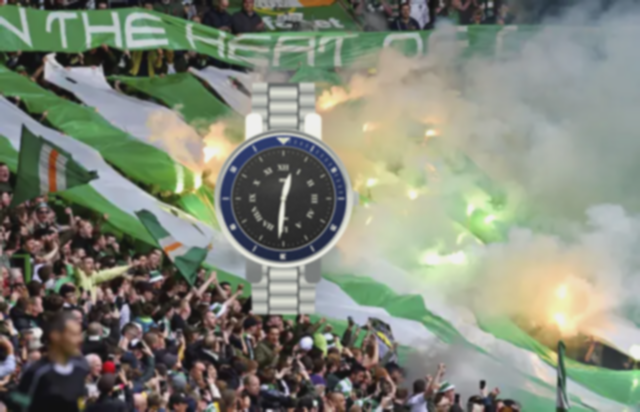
12h31
